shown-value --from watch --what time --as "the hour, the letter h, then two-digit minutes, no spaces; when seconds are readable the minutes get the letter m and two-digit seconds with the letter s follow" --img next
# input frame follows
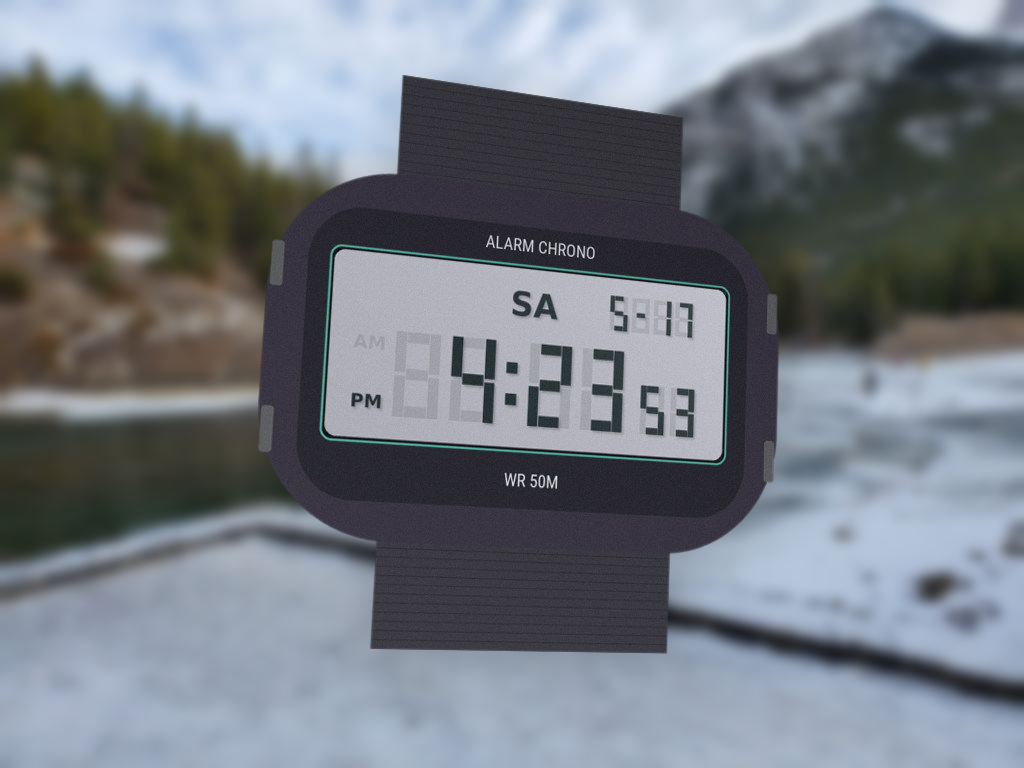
4h23m53s
